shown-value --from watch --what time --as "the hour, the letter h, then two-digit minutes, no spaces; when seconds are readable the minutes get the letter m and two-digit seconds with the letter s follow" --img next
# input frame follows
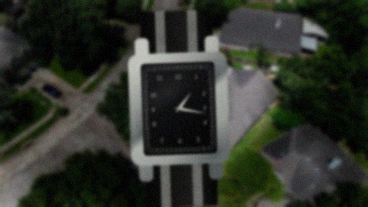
1h17
